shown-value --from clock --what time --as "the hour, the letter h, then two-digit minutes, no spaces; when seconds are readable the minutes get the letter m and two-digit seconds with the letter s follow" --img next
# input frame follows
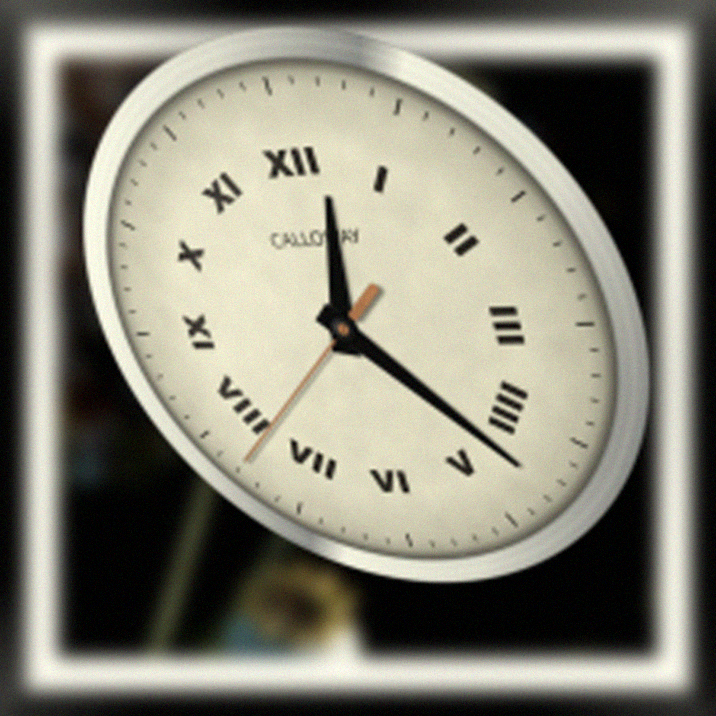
12h22m38s
